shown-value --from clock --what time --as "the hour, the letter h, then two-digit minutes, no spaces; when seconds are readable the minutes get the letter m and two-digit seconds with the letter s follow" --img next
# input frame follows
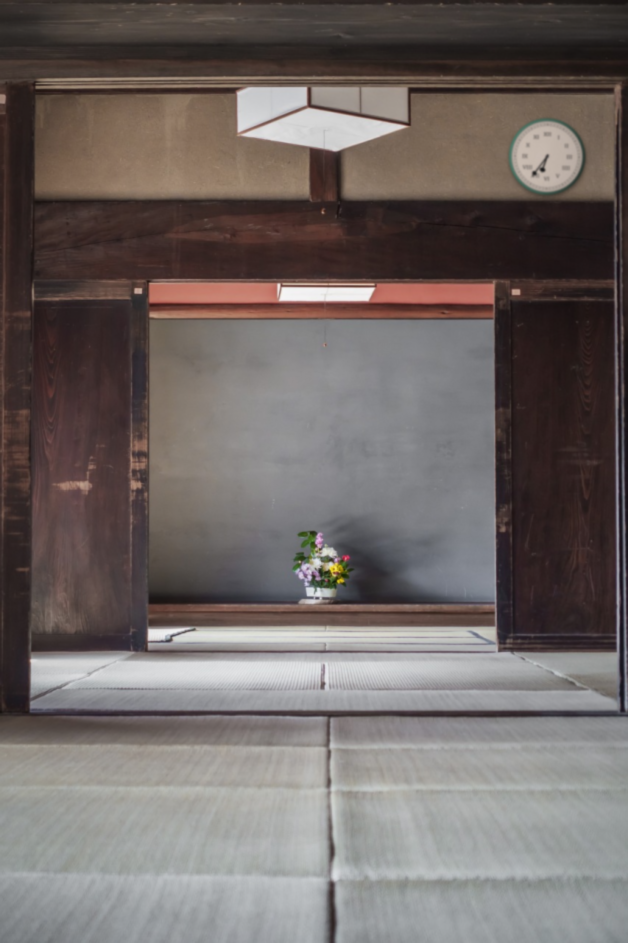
6h36
